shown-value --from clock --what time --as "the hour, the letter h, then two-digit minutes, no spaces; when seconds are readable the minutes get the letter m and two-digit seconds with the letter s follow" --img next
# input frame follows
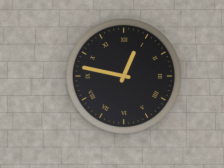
12h47
